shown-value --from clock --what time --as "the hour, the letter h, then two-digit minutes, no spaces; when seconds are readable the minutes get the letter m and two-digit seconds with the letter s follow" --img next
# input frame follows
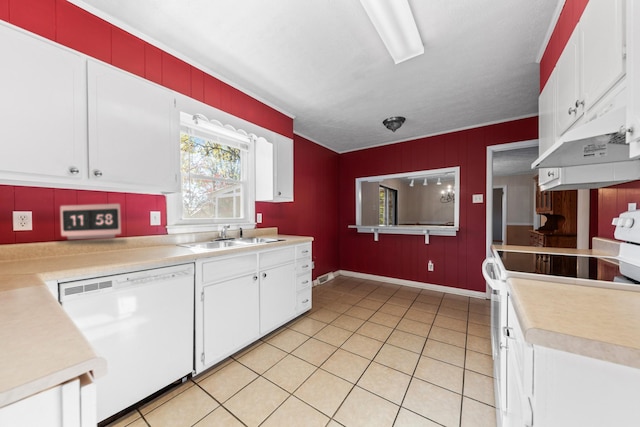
11h58
